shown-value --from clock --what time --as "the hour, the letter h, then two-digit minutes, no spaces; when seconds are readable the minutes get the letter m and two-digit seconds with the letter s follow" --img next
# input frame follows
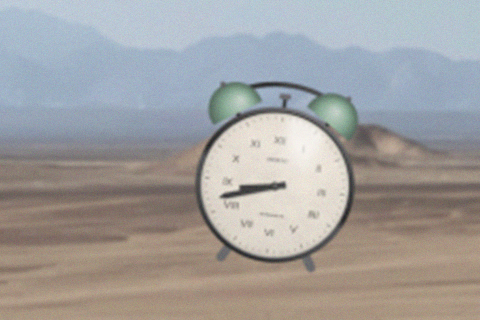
8h42
